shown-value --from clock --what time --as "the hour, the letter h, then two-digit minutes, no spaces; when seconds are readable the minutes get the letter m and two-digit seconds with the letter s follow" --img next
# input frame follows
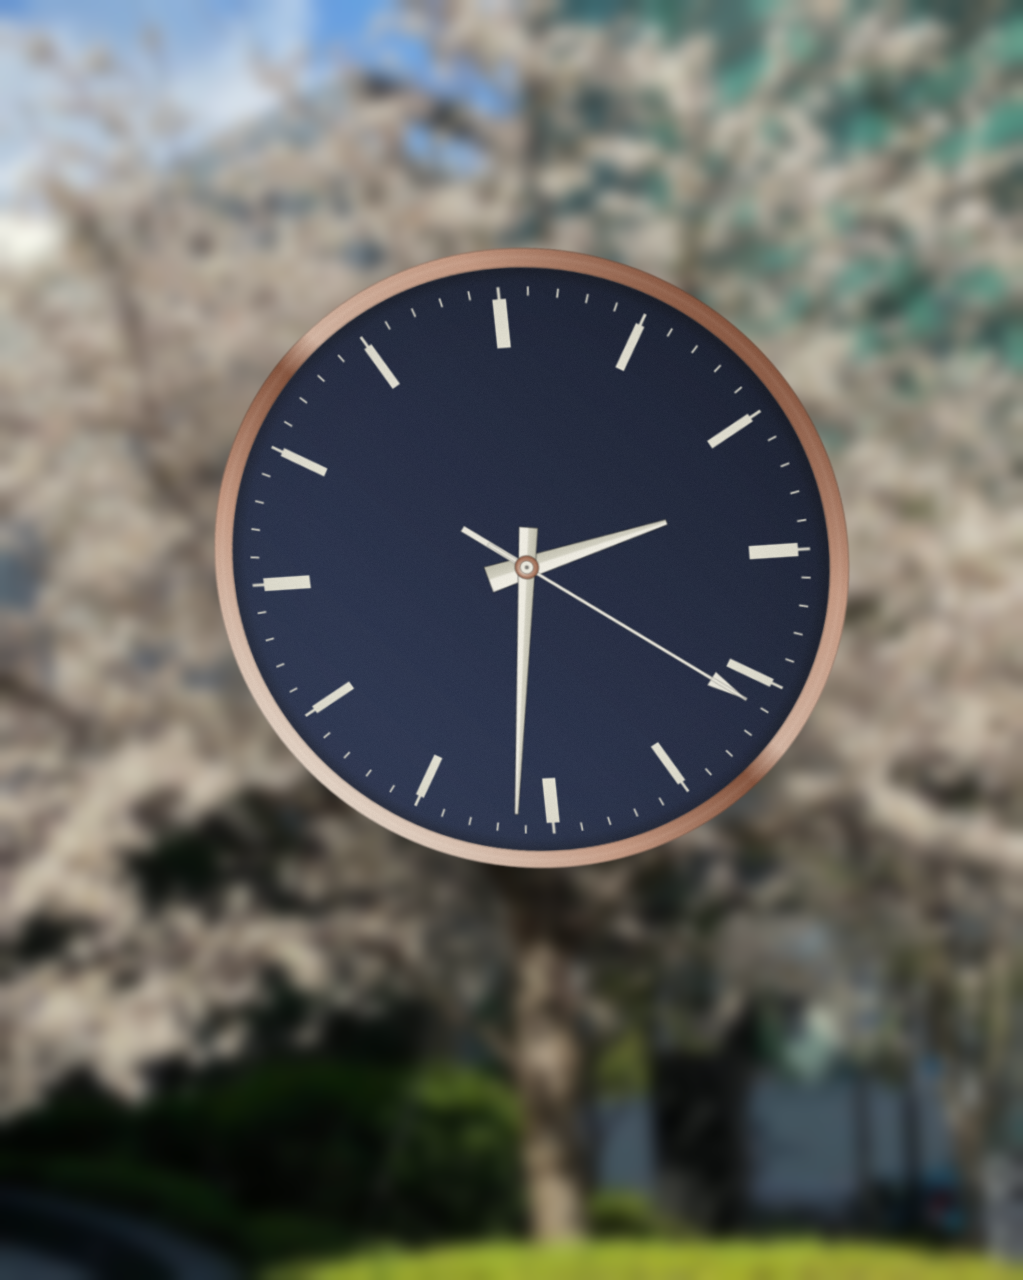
2h31m21s
